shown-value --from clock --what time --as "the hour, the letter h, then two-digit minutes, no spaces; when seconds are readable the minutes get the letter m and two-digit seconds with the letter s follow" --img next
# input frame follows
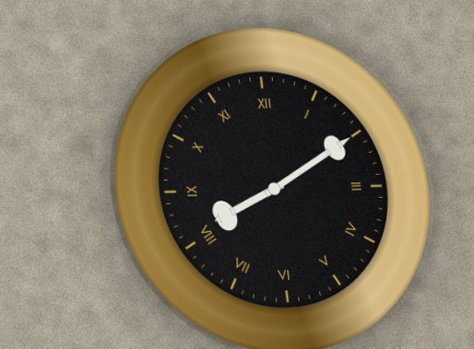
8h10
